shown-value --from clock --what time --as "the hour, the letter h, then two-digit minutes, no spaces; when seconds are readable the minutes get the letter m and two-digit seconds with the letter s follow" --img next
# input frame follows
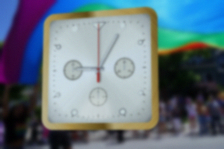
9h05
